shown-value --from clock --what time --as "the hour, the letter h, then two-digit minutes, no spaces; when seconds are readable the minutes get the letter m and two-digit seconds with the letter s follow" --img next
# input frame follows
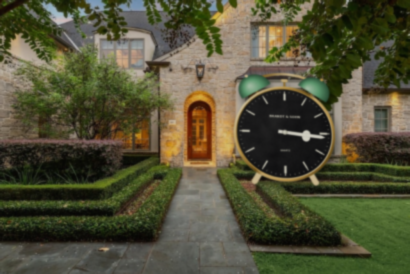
3h16
